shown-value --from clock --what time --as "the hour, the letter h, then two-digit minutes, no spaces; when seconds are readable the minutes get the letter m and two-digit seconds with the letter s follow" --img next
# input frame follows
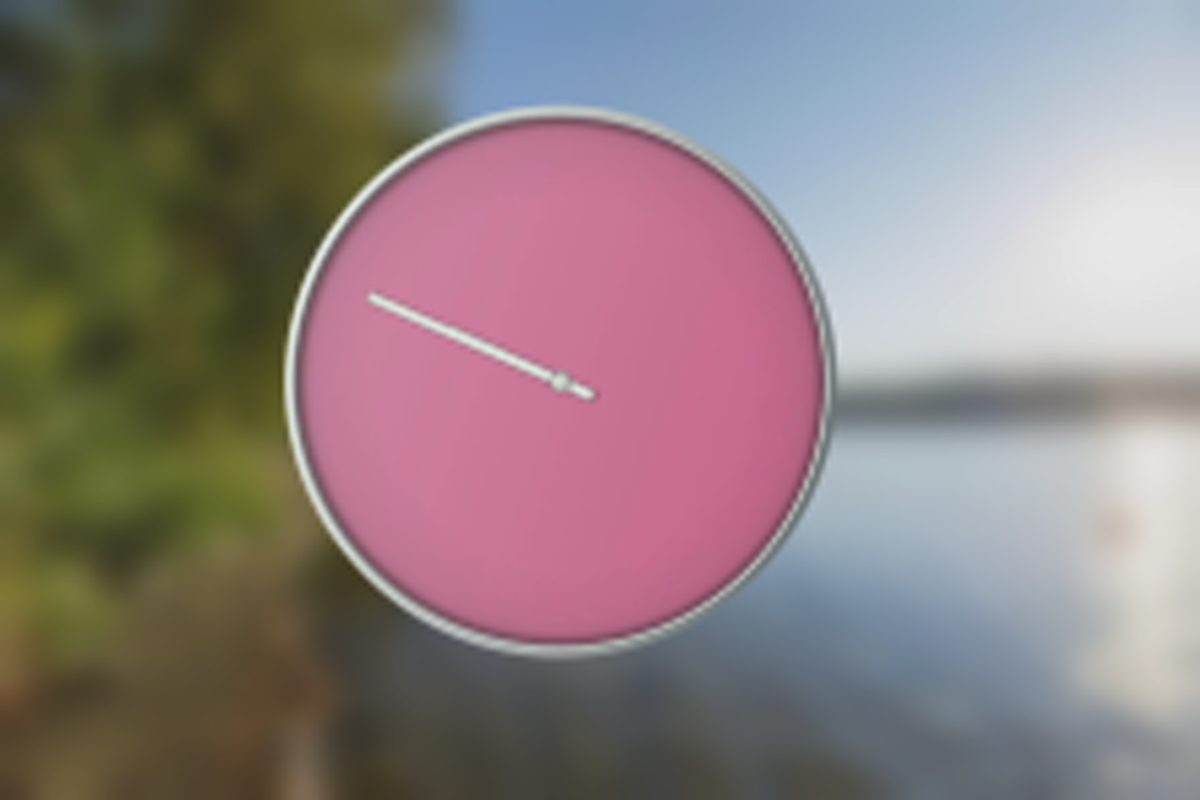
9h49
